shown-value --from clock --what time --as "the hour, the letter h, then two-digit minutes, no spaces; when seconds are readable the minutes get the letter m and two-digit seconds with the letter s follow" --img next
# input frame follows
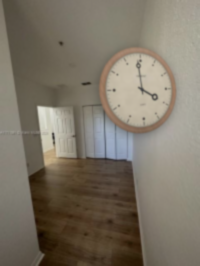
3h59
